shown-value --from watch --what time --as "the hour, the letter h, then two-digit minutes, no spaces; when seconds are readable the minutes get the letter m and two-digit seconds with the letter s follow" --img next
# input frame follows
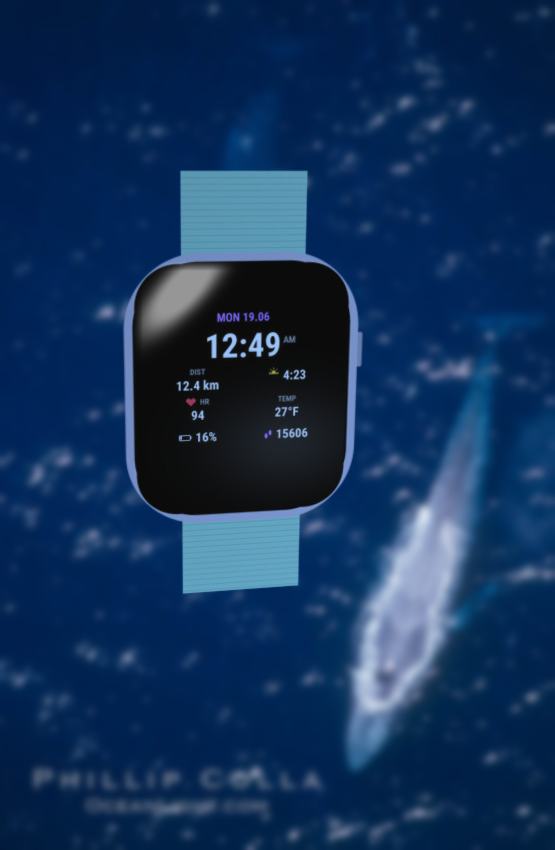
12h49
